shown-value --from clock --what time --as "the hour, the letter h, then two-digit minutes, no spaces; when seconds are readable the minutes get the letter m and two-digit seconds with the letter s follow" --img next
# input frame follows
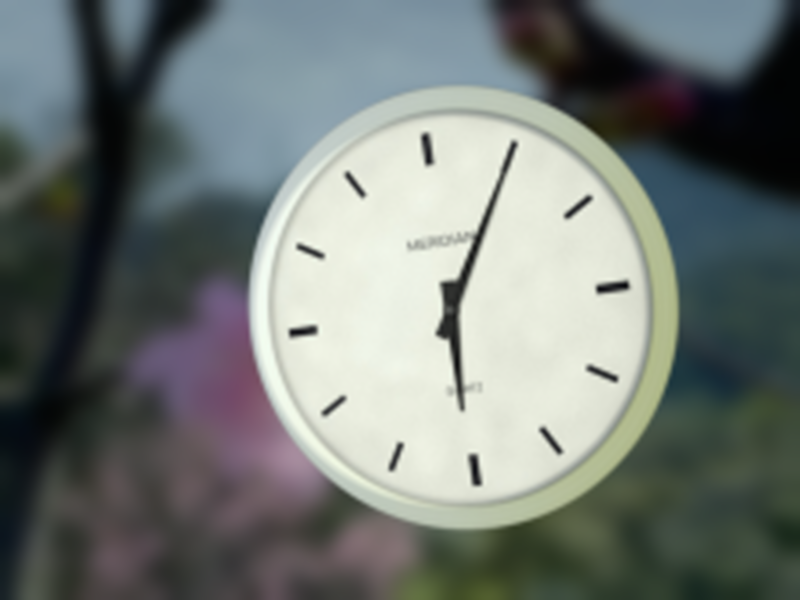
6h05
